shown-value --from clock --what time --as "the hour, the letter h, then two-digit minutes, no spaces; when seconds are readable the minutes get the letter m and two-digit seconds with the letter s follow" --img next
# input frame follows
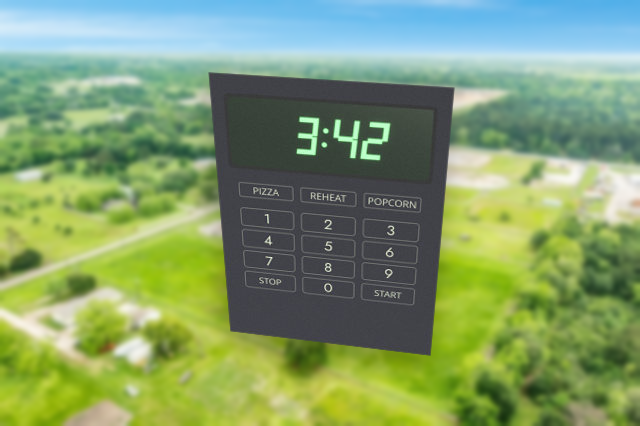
3h42
